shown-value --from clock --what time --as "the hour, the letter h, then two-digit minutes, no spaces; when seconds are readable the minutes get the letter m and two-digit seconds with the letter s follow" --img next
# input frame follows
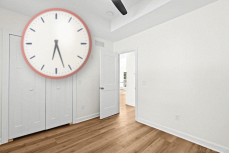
6h27
